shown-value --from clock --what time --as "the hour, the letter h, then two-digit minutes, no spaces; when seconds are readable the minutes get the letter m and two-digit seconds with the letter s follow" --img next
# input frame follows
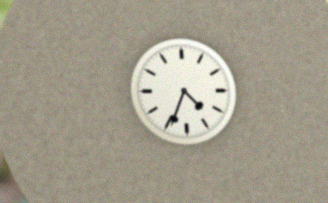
4h34
